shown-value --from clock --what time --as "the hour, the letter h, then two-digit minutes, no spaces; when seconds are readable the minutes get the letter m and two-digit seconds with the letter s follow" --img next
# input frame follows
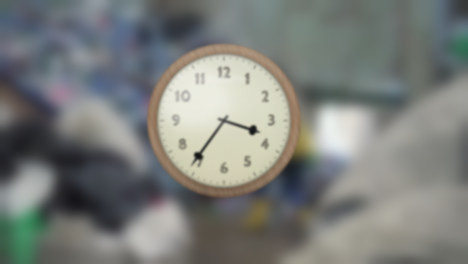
3h36
